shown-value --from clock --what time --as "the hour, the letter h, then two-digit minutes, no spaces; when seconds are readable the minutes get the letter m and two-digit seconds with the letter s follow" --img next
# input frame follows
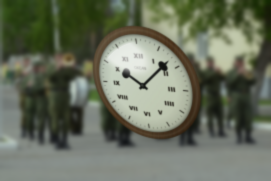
10h08
